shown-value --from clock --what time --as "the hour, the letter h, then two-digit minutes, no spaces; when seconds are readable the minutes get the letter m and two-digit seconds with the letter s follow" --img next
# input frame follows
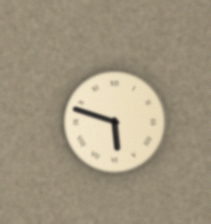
5h48
